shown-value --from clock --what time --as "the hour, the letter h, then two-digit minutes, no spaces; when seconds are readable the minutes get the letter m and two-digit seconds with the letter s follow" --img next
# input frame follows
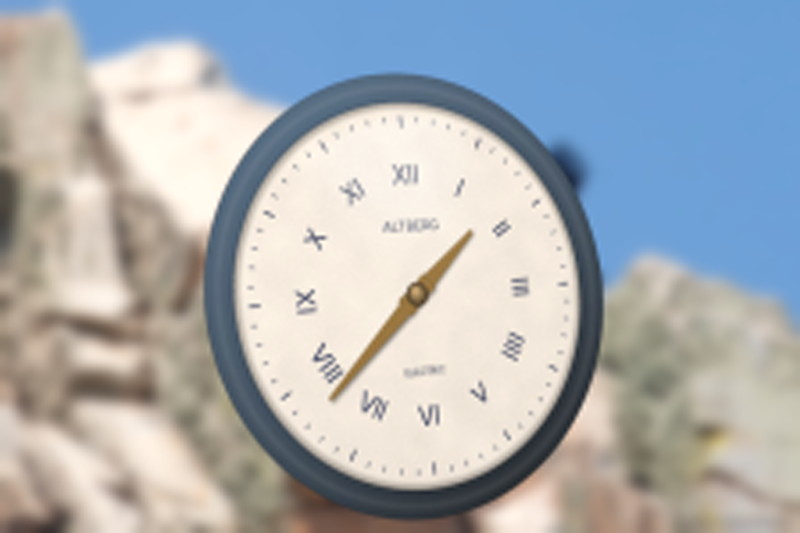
1h38
